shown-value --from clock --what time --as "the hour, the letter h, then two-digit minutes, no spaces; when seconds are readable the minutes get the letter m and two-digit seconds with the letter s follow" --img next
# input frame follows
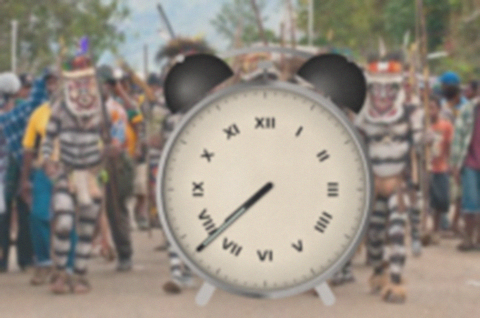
7h38
